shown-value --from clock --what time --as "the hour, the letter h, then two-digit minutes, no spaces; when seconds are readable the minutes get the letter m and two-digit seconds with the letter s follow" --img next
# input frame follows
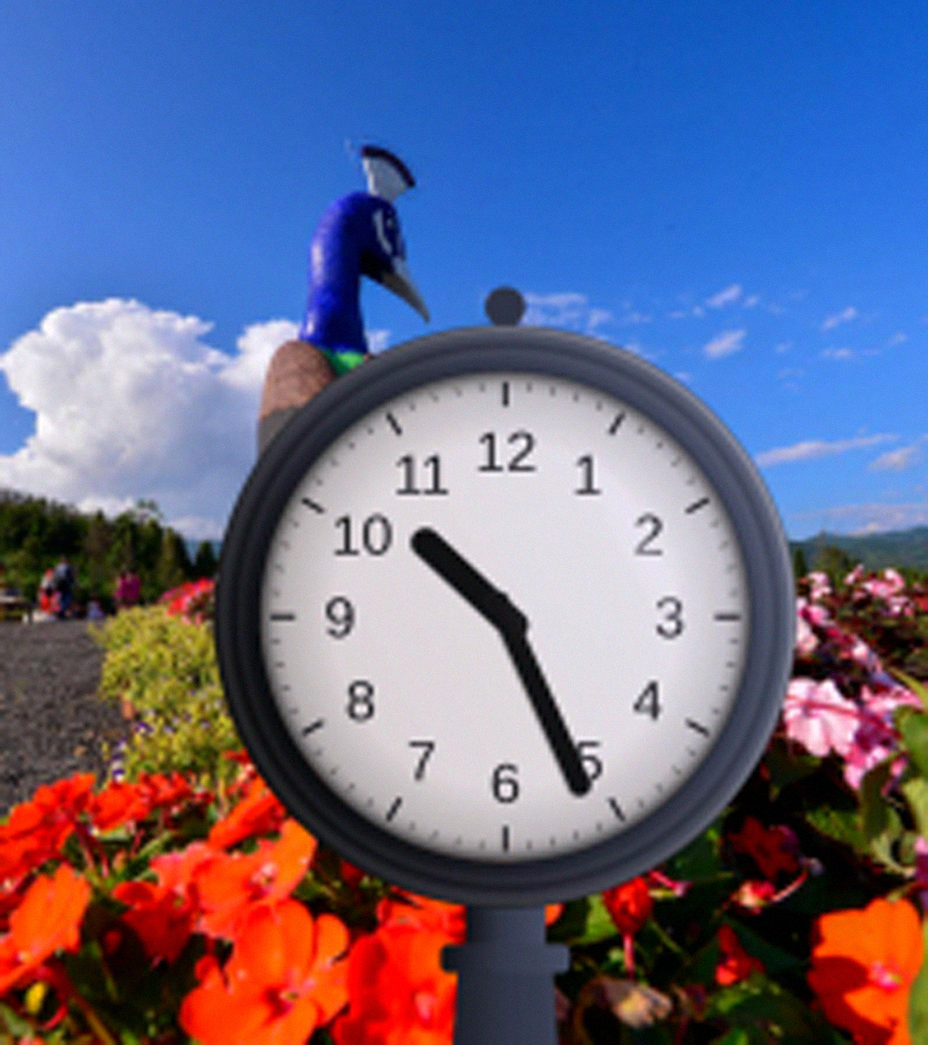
10h26
